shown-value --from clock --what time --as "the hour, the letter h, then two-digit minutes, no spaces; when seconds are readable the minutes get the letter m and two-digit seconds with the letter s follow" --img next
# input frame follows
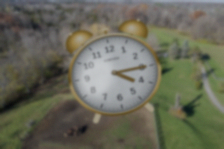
4h15
